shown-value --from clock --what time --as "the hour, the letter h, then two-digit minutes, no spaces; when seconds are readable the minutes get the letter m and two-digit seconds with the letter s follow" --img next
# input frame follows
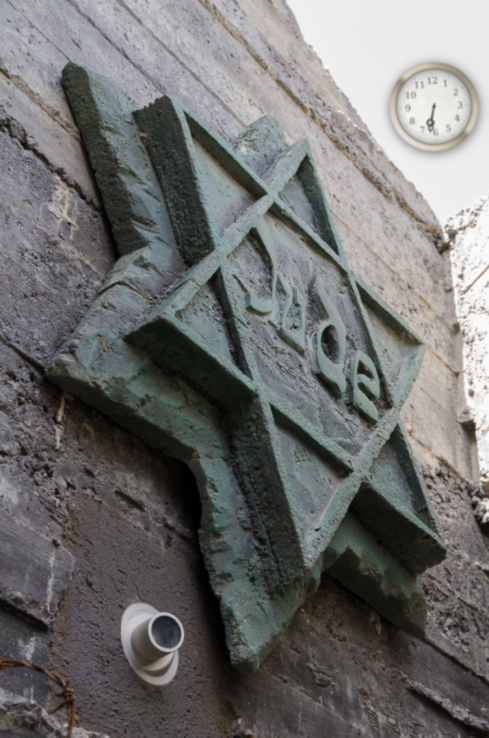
6h32
